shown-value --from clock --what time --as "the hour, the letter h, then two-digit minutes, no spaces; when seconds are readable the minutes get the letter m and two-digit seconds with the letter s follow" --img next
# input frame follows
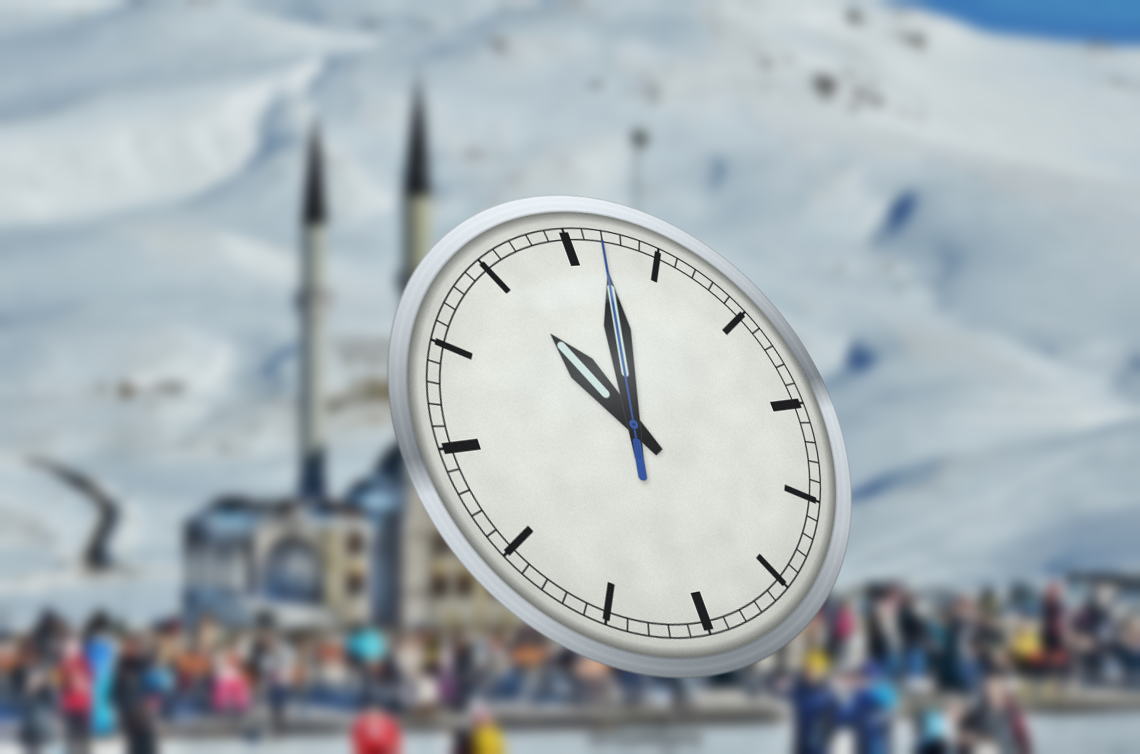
11h02m02s
